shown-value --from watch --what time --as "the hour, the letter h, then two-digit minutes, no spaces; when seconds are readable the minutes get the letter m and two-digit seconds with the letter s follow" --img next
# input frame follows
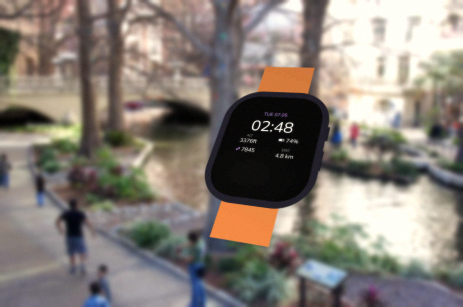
2h48
